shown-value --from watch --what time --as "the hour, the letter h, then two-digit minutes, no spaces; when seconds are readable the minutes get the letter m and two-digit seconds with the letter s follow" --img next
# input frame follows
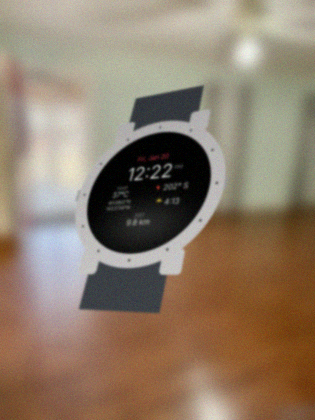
12h22
